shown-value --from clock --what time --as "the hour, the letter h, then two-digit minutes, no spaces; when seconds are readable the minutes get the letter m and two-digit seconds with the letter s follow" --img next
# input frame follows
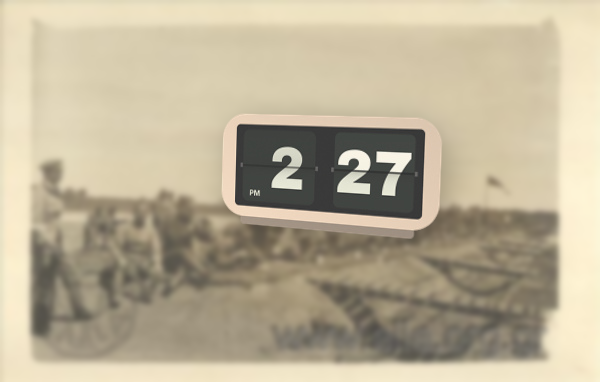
2h27
